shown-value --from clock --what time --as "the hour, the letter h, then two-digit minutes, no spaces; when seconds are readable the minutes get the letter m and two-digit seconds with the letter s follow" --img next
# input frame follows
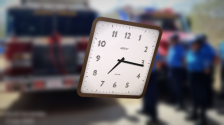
7h16
